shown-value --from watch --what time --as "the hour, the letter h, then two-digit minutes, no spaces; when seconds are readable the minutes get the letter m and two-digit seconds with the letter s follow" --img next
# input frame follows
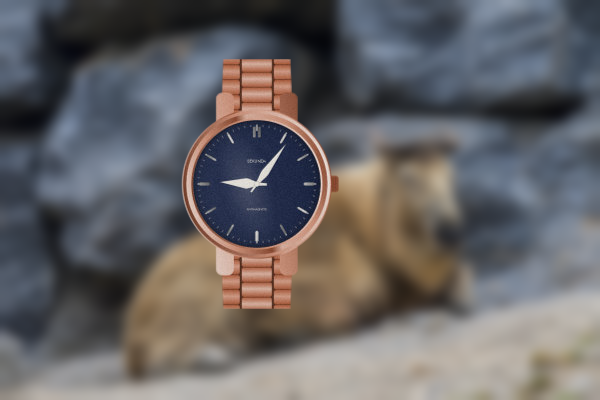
9h06
